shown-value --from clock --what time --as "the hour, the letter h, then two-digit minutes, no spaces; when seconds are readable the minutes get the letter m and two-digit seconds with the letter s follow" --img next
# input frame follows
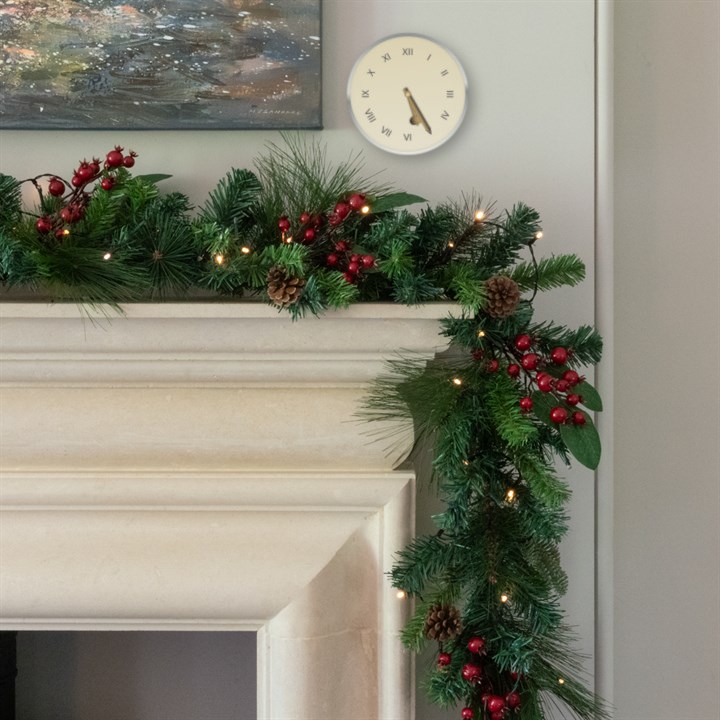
5h25
